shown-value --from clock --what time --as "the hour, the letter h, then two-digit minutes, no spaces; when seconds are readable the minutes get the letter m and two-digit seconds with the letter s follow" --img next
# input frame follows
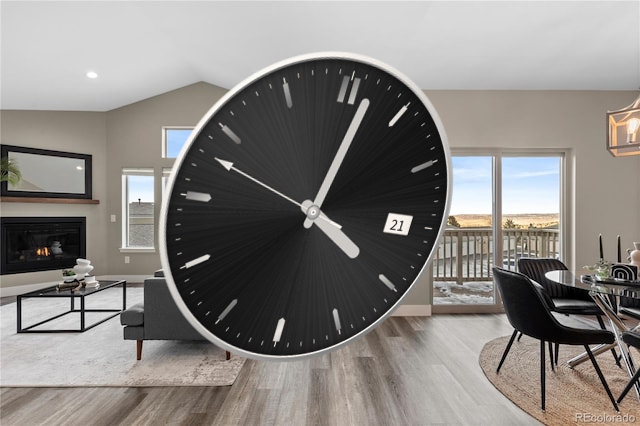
4h01m48s
